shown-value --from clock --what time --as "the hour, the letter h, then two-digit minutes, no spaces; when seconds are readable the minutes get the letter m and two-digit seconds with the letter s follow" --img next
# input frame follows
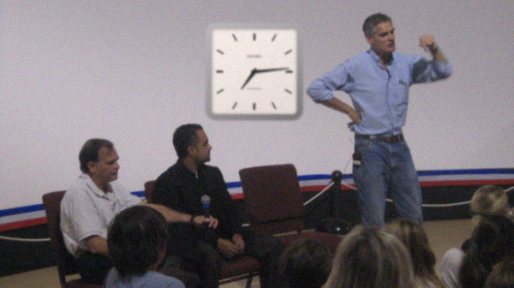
7h14
